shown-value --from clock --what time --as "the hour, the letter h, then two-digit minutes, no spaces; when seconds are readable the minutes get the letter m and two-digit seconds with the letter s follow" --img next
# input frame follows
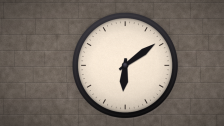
6h09
